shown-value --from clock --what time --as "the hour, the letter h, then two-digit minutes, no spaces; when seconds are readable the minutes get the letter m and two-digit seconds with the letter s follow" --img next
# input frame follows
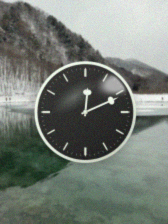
12h11
